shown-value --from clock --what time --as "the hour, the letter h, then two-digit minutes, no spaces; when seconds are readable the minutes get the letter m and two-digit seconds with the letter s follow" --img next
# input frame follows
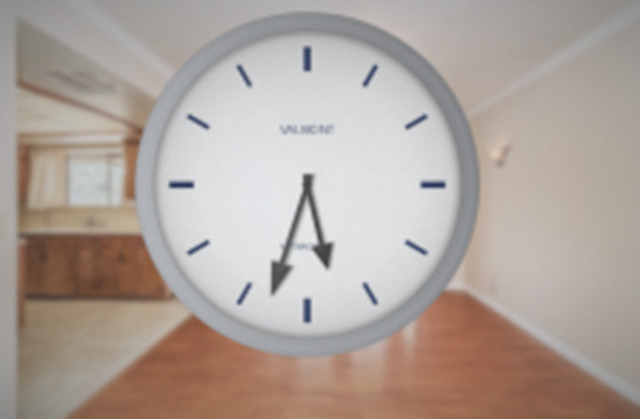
5h33
